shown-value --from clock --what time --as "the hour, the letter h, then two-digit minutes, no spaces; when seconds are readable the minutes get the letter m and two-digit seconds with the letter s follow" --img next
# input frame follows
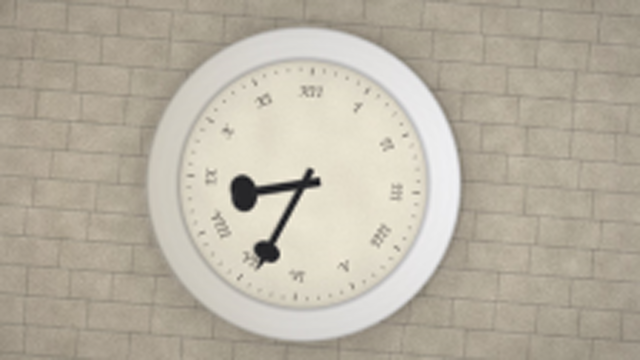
8h34
